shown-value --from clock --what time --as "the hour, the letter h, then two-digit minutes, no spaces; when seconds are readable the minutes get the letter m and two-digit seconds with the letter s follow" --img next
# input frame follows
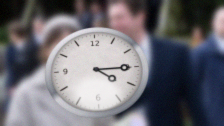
4h15
